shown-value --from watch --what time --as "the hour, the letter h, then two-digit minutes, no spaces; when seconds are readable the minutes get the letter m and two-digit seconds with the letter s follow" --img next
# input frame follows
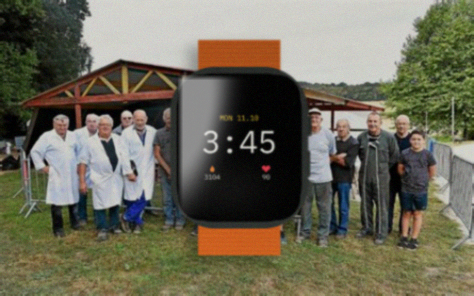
3h45
